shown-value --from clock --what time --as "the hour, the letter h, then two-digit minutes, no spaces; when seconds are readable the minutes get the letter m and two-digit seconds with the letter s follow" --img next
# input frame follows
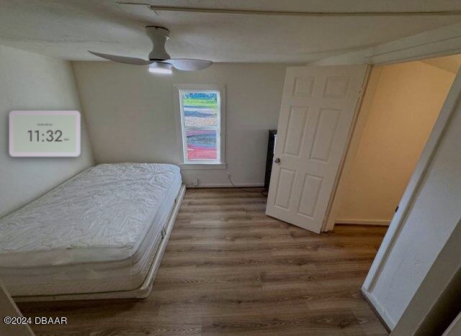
11h32
